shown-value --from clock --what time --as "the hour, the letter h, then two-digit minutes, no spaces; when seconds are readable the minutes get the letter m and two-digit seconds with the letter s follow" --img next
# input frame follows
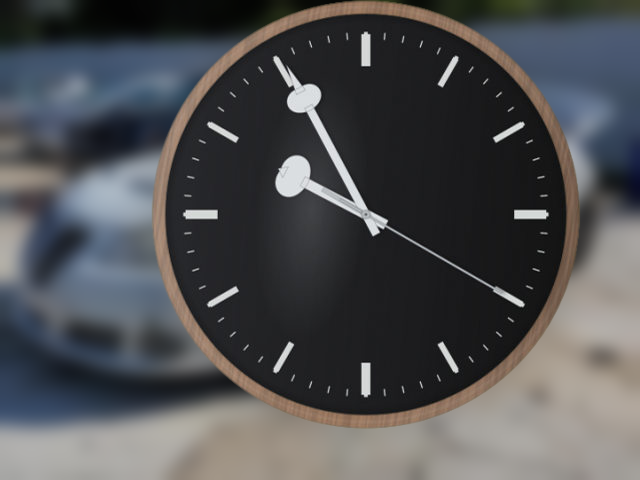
9h55m20s
